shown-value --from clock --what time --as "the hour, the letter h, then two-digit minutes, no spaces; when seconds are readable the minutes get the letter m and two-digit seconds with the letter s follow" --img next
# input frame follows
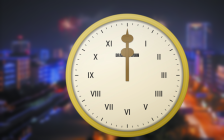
12h00
